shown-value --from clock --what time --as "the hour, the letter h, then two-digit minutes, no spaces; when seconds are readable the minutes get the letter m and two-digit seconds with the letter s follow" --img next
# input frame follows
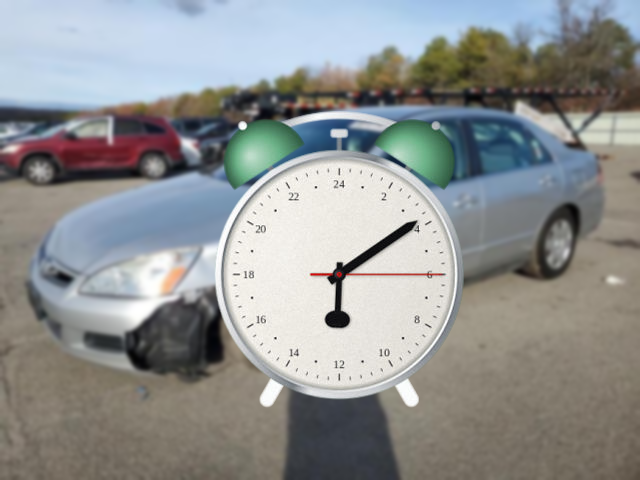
12h09m15s
